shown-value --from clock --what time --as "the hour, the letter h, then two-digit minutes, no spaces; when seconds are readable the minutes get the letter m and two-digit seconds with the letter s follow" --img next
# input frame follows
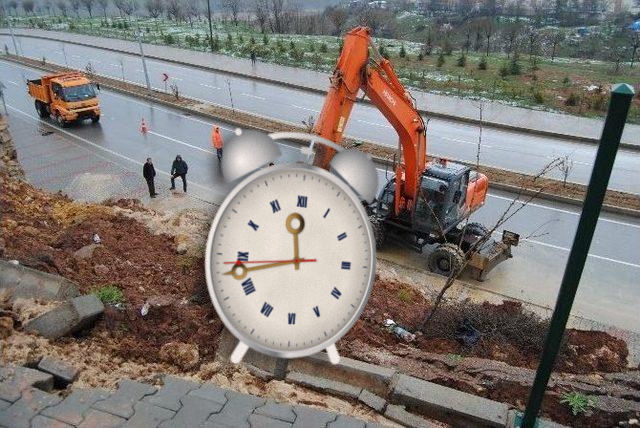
11h42m44s
